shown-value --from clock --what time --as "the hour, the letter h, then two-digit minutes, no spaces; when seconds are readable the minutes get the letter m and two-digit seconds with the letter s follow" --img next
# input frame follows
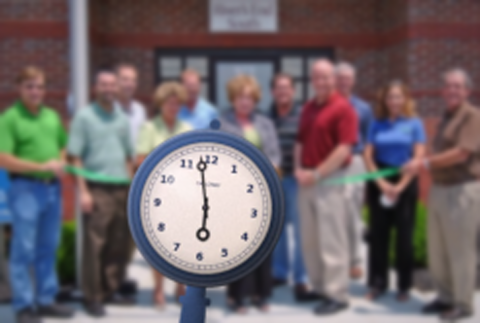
5h58
